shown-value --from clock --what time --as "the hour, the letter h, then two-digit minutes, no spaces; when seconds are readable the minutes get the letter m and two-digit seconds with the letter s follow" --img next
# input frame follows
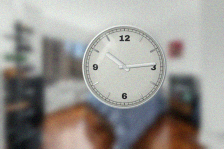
10h14
